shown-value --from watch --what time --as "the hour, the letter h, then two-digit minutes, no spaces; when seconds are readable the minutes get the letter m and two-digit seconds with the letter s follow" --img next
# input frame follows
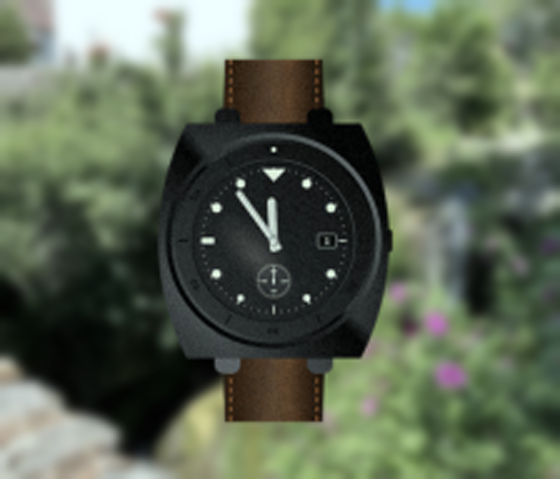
11h54
